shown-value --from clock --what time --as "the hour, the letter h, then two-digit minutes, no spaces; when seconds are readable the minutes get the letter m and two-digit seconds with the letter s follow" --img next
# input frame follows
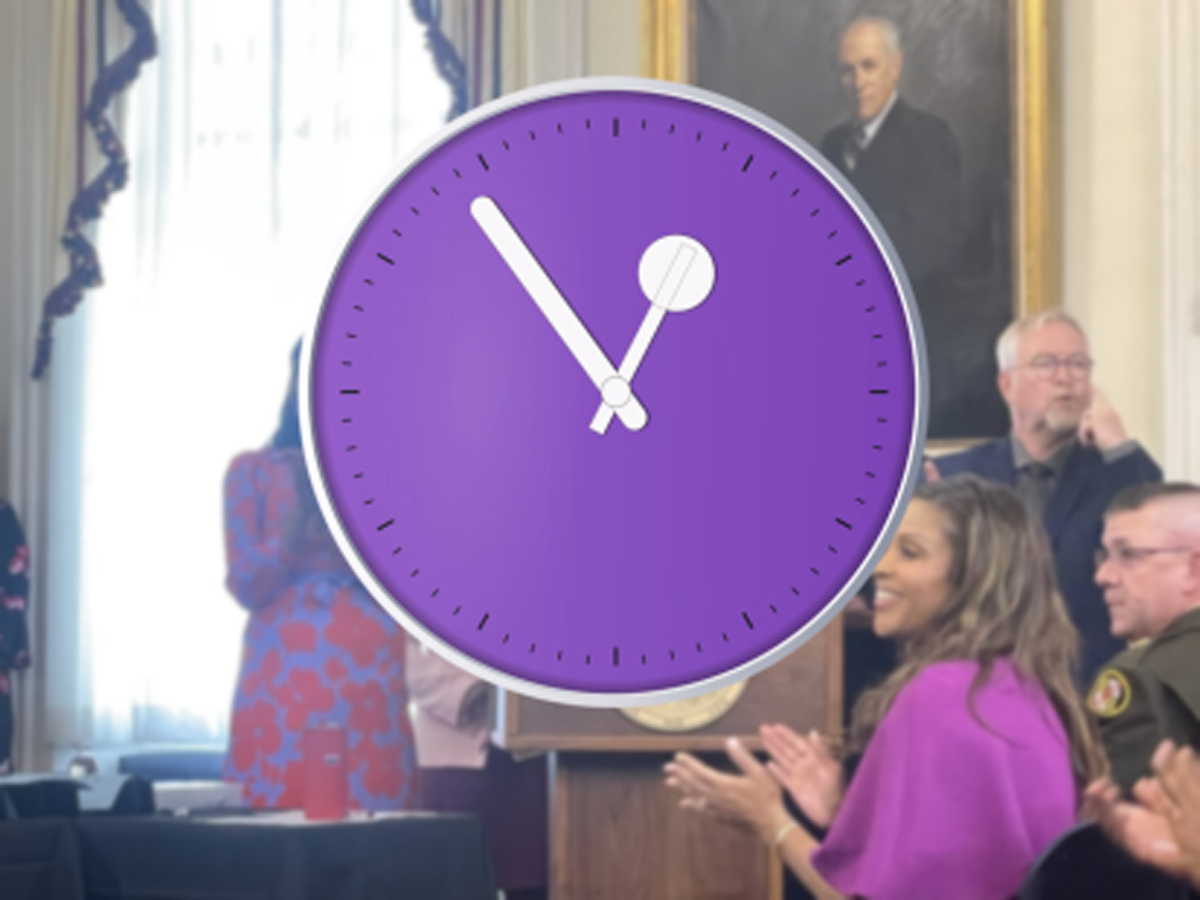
12h54
